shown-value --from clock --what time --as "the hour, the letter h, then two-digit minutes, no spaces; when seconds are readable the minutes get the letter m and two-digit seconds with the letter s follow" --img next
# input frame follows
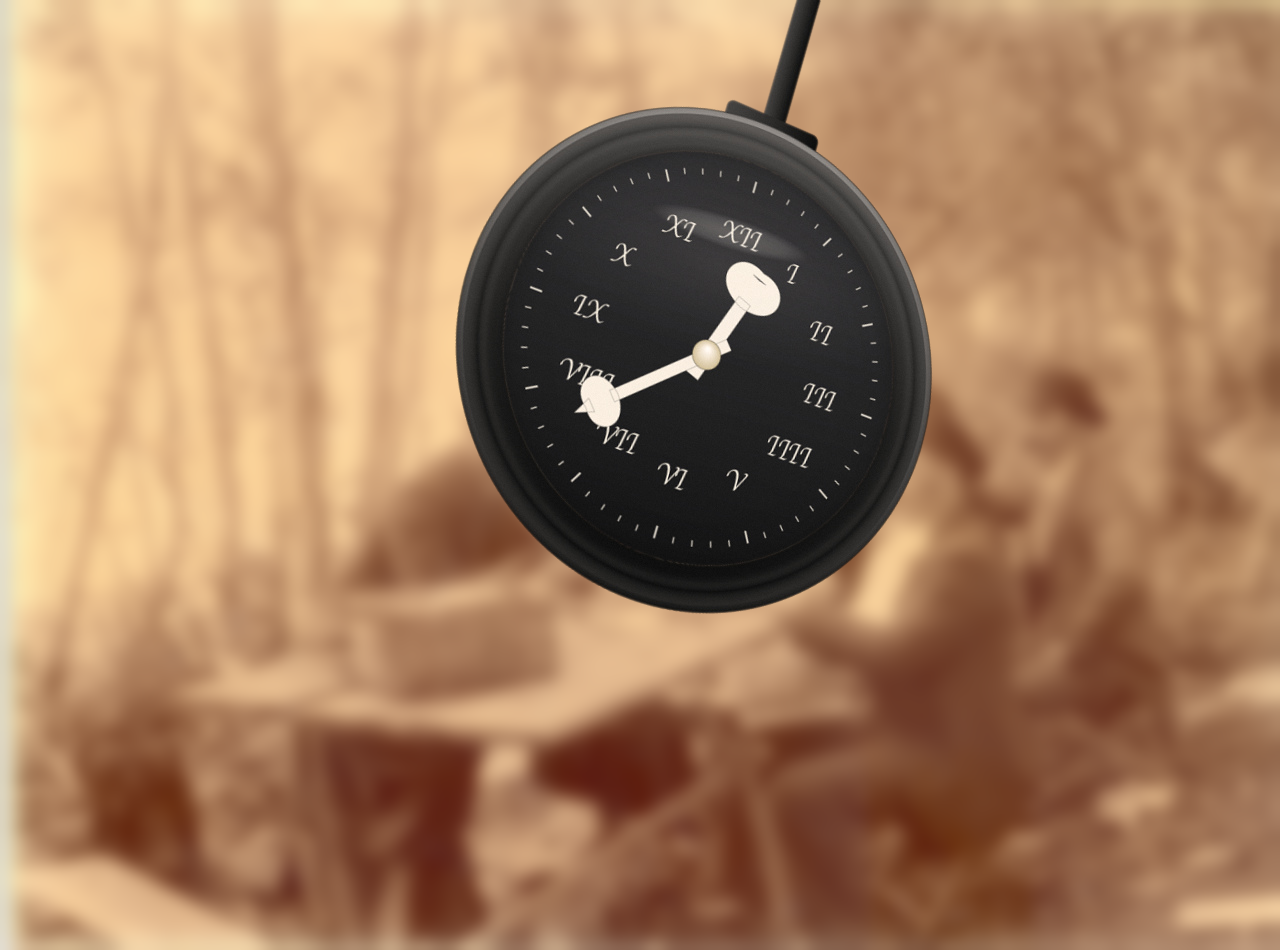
12h38
